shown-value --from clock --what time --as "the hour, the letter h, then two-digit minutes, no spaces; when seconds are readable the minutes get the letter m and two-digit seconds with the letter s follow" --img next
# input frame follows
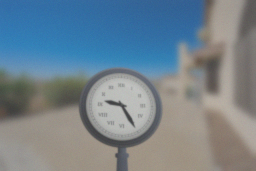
9h25
